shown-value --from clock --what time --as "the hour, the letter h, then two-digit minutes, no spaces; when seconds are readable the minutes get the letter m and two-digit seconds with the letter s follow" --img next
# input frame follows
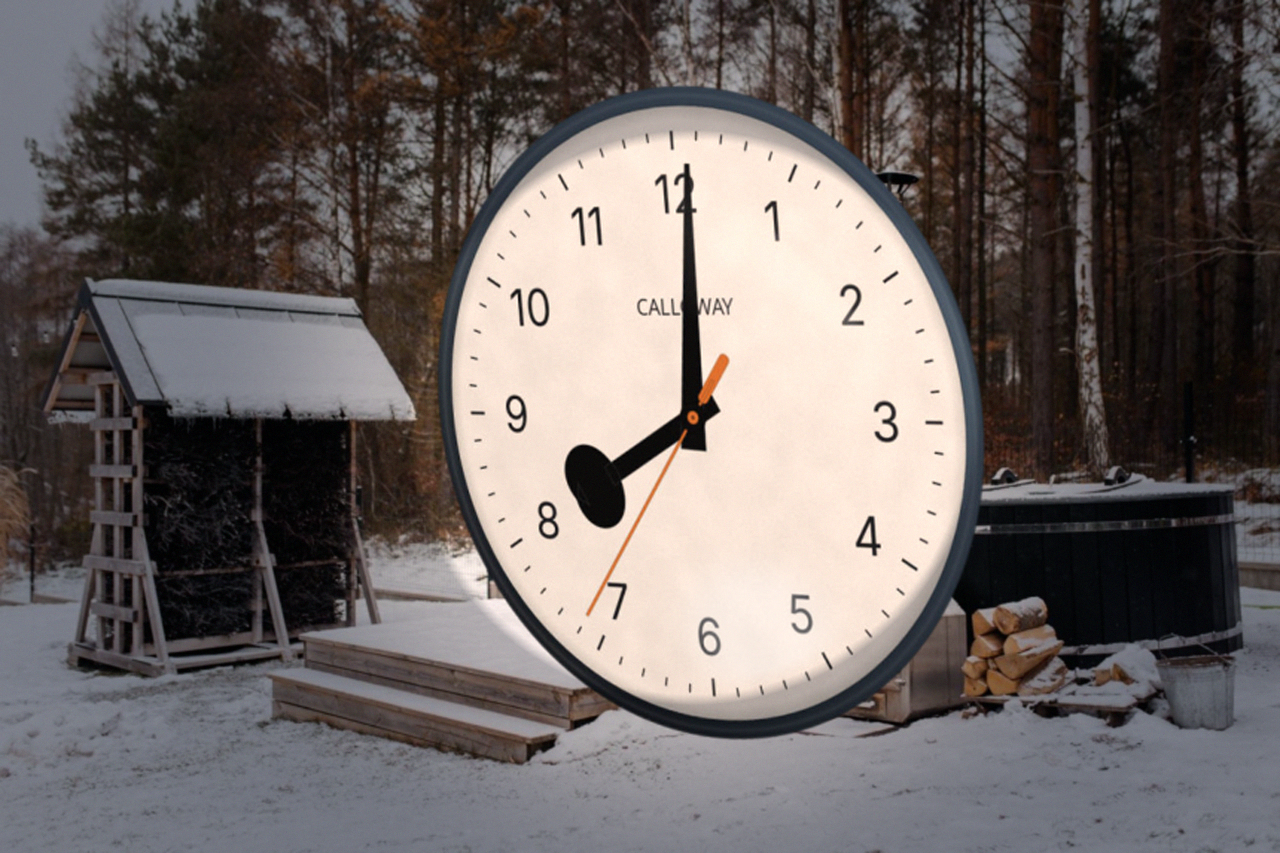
8h00m36s
